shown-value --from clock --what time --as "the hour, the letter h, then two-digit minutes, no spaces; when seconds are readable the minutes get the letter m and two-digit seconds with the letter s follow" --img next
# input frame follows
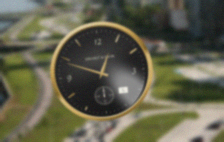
12h49
